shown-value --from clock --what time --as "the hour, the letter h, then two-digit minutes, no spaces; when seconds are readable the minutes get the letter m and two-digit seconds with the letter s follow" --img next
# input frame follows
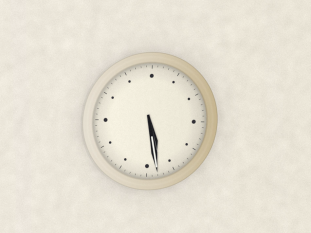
5h28
